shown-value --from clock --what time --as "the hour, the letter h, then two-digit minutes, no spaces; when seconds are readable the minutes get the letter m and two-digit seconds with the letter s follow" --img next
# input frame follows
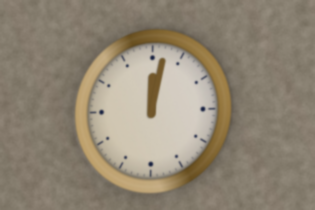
12h02
